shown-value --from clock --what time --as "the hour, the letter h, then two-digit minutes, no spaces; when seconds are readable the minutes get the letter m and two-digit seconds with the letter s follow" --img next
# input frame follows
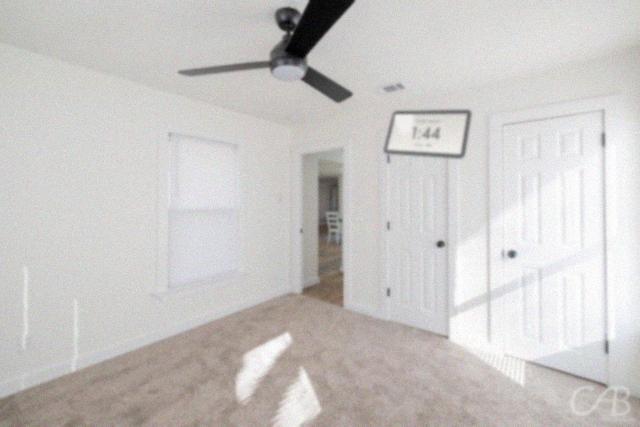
1h44
